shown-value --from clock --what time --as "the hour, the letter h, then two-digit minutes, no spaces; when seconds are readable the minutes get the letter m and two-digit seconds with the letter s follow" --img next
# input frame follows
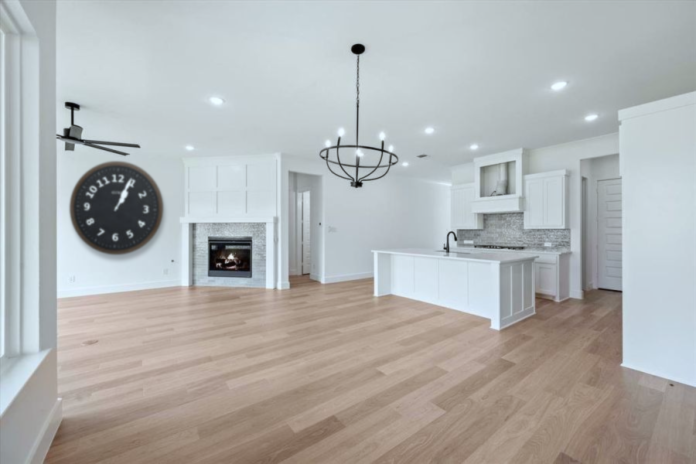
1h04
